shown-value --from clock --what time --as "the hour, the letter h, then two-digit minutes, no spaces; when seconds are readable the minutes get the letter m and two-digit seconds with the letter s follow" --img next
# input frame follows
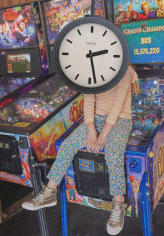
2h28
